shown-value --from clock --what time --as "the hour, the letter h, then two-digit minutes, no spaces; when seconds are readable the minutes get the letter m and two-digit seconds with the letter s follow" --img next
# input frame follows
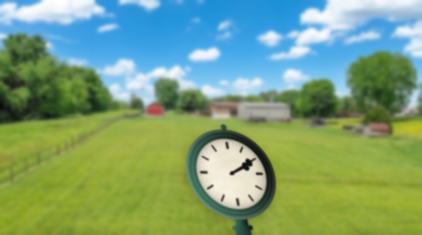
2h10
